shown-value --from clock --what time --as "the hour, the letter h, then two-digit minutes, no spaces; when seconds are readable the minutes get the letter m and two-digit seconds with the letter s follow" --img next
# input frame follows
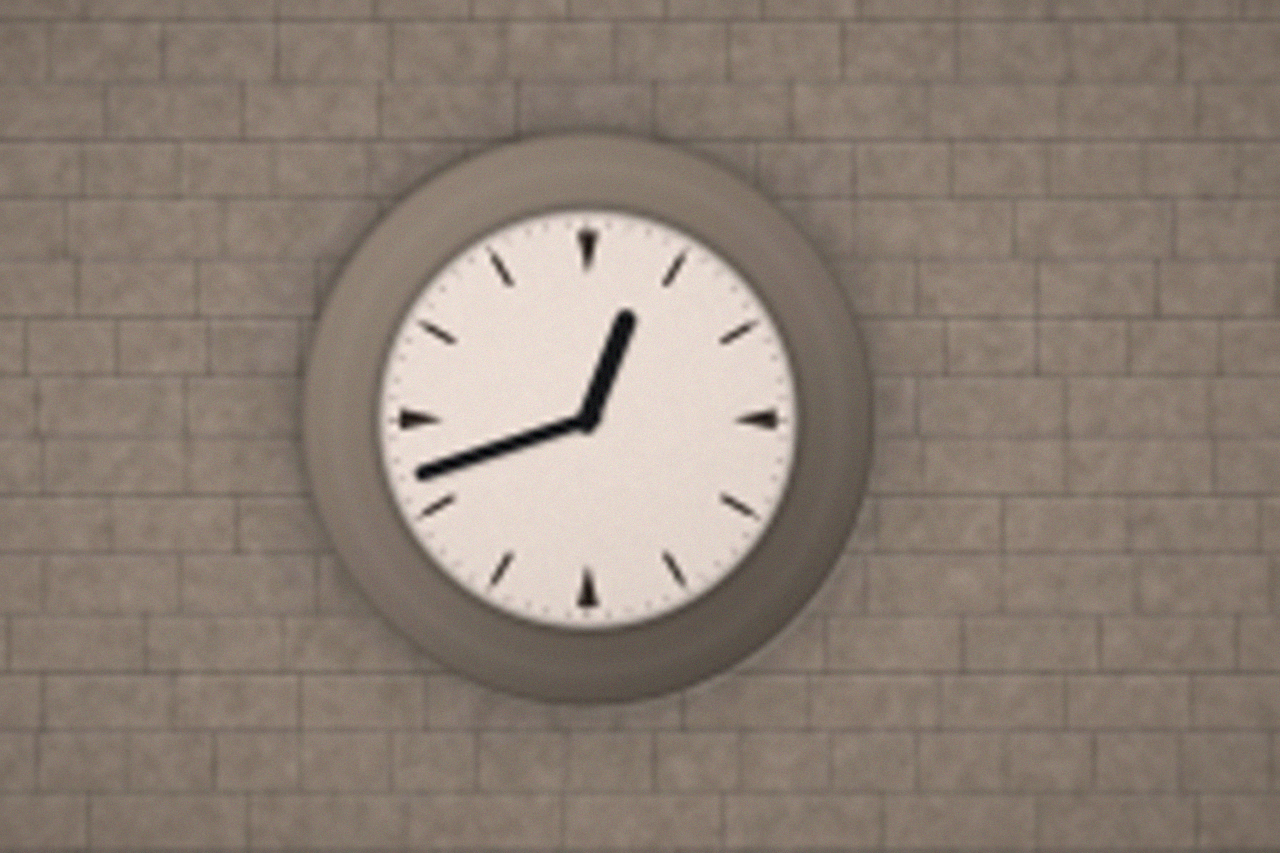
12h42
